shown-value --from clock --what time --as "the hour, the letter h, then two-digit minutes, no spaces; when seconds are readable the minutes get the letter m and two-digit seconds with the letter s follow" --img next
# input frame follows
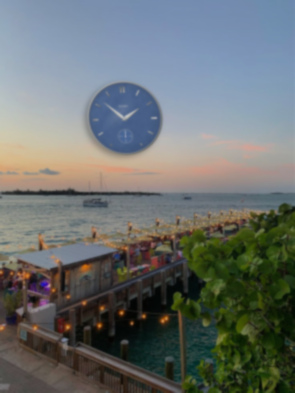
1h52
